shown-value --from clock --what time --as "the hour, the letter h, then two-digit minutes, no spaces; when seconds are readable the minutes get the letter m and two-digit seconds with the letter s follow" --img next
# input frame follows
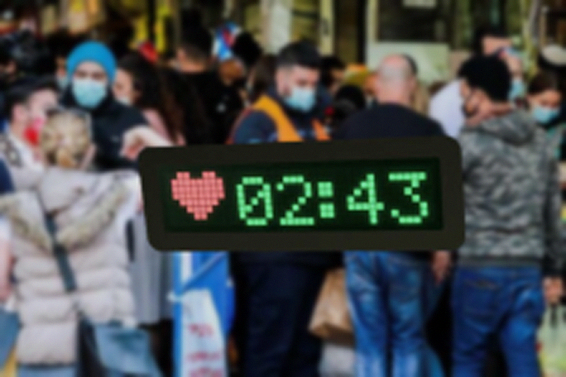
2h43
